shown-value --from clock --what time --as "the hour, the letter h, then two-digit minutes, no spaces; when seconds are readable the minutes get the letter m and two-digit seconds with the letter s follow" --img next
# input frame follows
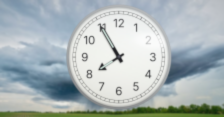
7h55
